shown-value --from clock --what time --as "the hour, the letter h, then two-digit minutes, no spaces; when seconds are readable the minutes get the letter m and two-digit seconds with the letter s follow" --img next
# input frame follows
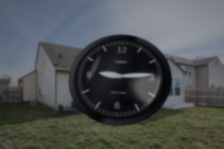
9h14
